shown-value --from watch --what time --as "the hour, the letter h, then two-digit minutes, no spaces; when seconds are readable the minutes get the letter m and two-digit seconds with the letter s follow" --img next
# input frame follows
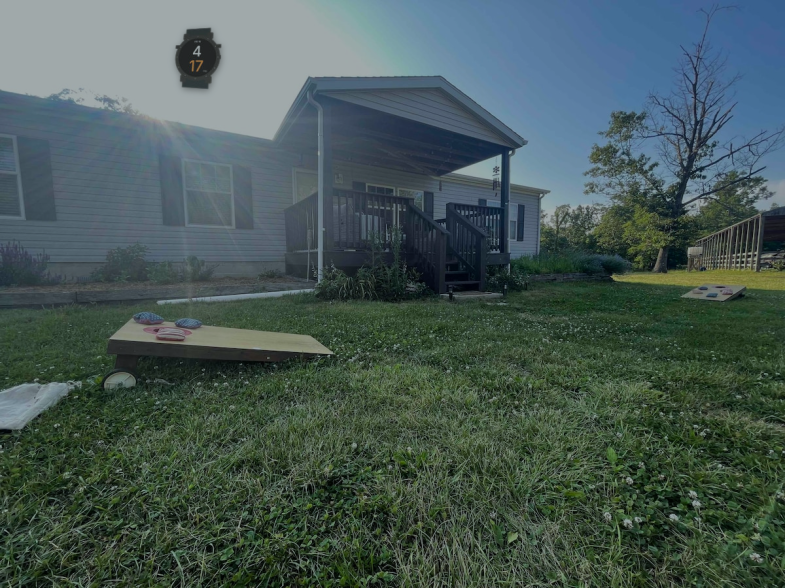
4h17
